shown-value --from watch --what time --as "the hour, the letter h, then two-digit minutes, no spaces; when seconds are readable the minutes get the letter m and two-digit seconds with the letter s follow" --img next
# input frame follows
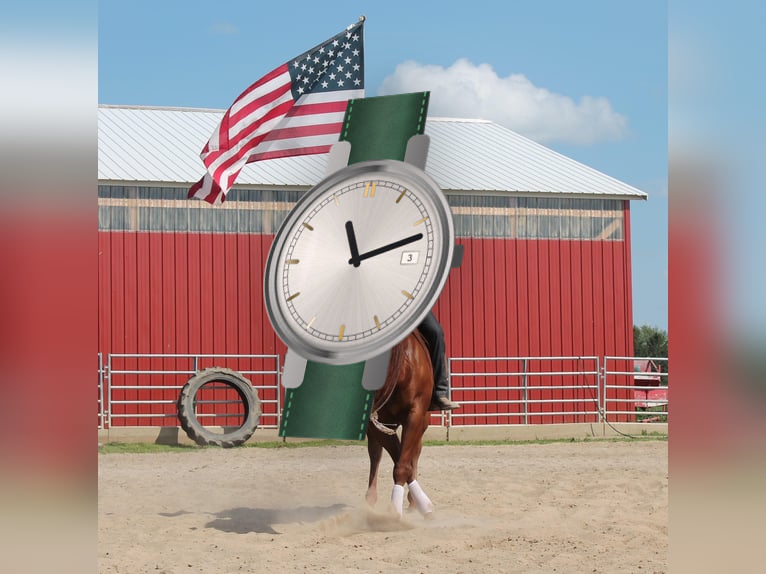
11h12
